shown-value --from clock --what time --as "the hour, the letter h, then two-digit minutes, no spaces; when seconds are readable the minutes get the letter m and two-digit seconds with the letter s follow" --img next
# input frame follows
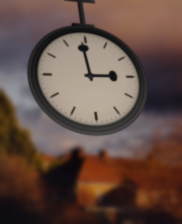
2h59
